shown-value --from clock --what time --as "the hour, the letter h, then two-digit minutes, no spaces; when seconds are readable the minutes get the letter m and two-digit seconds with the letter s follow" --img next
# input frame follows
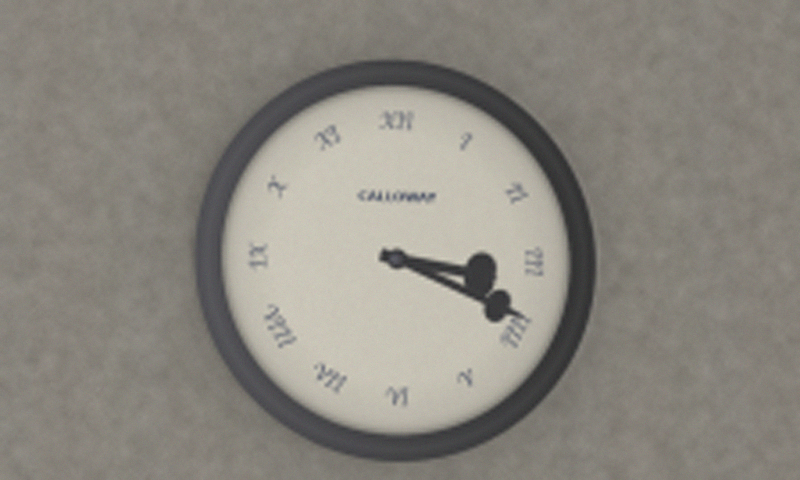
3h19
